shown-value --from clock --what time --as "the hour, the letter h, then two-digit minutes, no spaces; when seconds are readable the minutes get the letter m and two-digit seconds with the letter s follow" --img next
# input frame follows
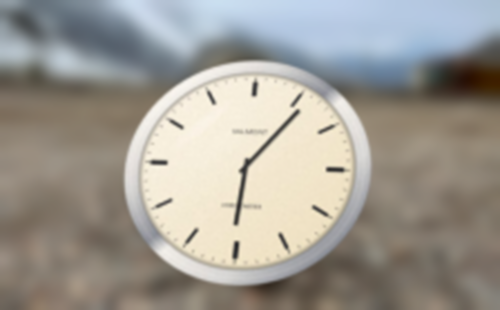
6h06
